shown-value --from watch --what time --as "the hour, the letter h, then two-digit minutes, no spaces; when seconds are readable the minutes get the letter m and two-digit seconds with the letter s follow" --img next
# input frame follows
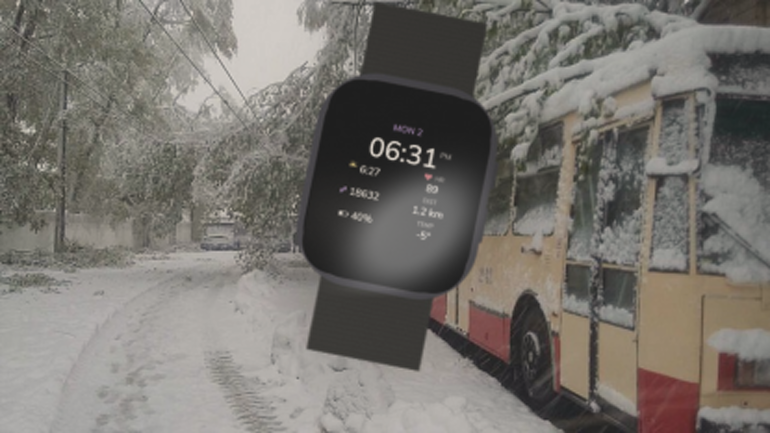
6h31
